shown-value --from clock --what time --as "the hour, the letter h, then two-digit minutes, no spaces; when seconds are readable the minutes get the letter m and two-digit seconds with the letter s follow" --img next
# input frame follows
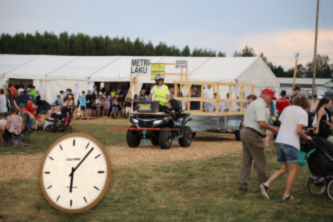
6h07
